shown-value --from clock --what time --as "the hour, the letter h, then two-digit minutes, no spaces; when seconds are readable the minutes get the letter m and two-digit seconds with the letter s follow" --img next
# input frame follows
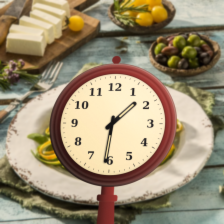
1h31
